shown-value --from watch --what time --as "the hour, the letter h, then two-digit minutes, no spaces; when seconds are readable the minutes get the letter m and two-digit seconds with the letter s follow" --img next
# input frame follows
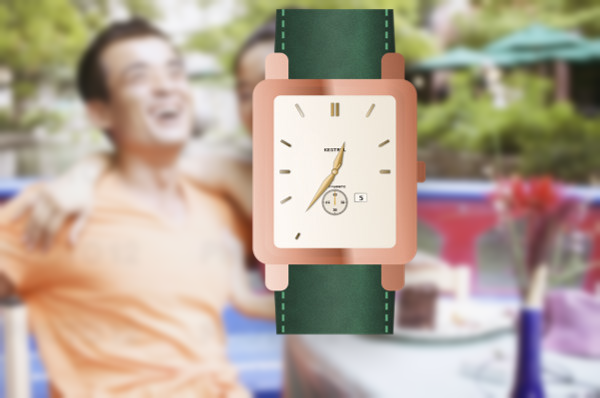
12h36
